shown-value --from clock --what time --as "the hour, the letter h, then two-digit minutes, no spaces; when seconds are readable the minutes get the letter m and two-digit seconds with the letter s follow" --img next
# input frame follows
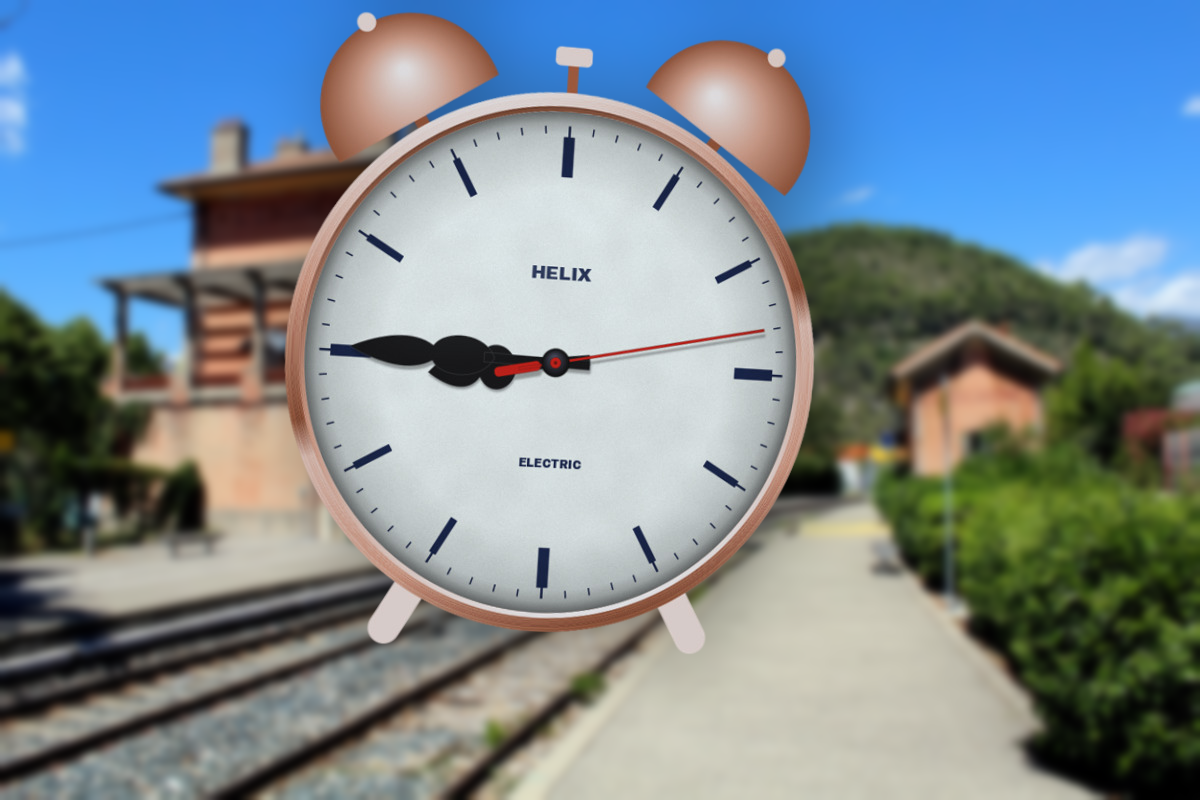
8h45m13s
